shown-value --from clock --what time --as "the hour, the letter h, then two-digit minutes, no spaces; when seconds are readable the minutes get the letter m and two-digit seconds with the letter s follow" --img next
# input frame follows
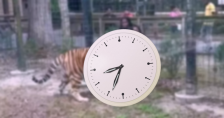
8h34
